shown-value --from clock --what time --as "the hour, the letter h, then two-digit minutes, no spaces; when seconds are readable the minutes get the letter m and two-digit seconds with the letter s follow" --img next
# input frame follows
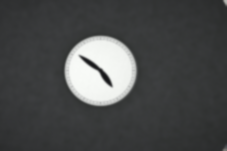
4h51
